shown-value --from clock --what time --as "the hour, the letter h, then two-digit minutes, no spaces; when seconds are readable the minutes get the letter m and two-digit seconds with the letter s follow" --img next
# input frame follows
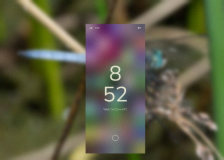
8h52
